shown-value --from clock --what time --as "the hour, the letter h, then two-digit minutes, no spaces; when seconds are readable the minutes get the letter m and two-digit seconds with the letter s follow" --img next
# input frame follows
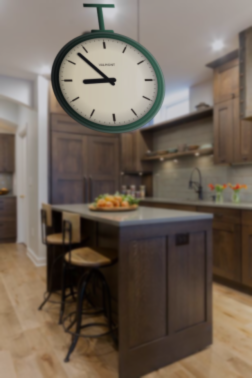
8h53
